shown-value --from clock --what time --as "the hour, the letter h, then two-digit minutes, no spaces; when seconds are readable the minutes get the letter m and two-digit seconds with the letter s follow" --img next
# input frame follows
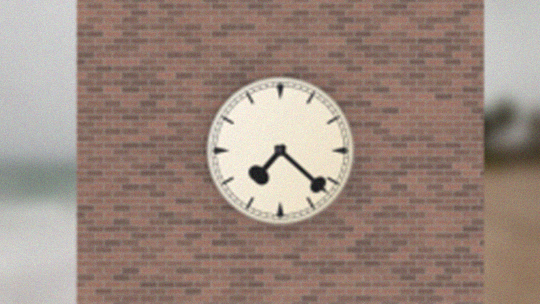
7h22
